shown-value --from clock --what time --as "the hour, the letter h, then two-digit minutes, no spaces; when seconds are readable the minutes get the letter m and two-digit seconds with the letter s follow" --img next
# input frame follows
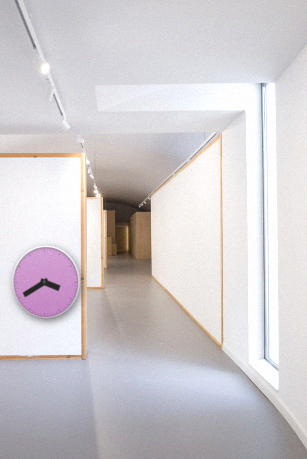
3h40
